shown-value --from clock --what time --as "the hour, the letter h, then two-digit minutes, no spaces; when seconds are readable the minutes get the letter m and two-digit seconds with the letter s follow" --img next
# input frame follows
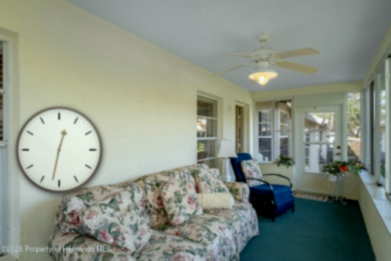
12h32
